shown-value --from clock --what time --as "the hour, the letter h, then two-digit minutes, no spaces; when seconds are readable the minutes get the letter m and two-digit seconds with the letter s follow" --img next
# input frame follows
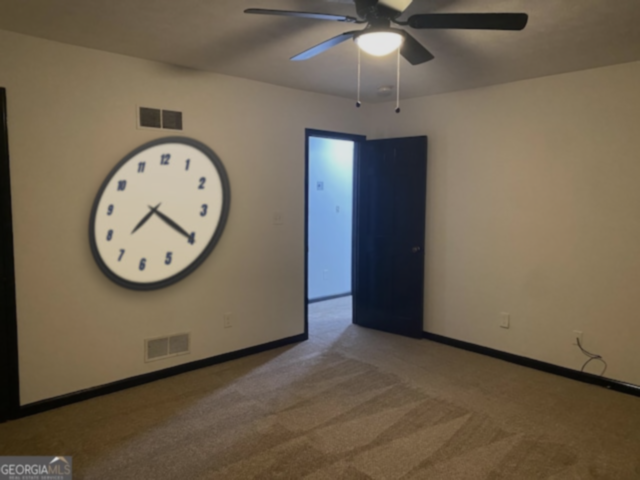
7h20
